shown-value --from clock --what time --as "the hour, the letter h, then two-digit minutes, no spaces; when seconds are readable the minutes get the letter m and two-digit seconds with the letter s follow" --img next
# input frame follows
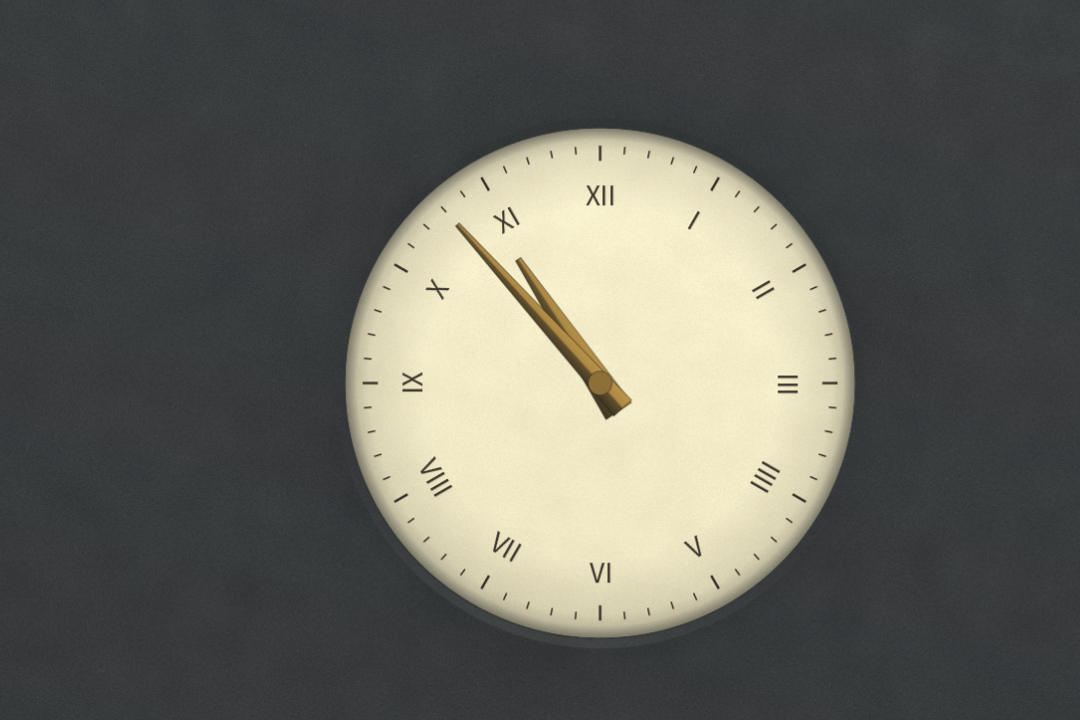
10h53
